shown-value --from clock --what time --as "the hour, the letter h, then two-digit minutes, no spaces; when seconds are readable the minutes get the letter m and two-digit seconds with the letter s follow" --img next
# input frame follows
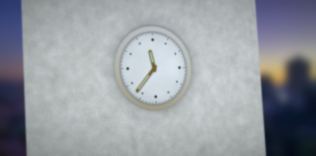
11h37
